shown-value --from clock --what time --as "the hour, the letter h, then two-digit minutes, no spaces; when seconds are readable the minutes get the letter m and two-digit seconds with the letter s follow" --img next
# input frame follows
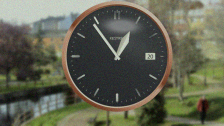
12h54
